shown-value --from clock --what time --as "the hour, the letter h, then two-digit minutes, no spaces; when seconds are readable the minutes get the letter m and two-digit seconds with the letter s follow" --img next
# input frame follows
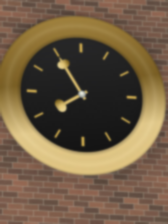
7h55
